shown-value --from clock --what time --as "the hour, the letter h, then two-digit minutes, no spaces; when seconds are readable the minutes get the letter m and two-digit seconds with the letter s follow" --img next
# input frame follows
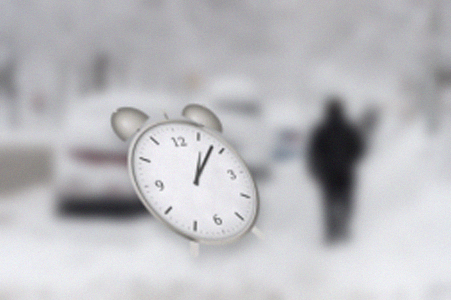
1h08
